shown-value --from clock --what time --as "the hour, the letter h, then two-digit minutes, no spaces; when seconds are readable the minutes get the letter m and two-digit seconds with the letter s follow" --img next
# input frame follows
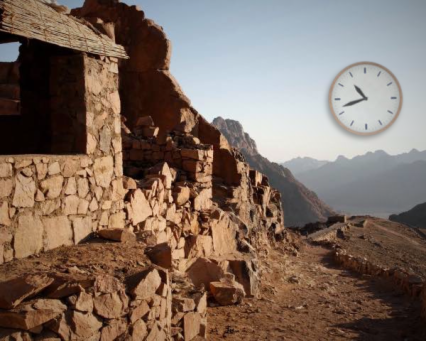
10h42
